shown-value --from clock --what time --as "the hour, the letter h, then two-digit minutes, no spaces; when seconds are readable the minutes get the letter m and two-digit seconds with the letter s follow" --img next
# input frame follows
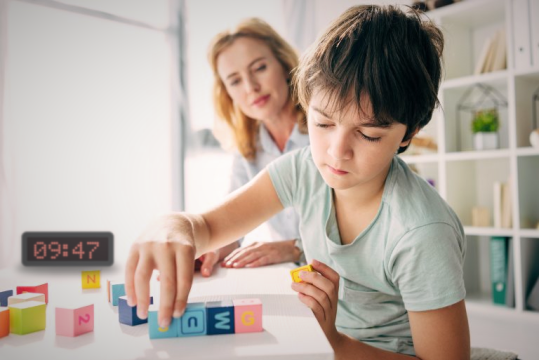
9h47
